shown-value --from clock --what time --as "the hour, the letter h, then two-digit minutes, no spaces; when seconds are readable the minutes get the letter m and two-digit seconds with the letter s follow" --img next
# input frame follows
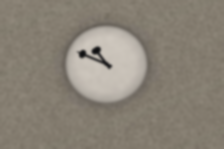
10h49
